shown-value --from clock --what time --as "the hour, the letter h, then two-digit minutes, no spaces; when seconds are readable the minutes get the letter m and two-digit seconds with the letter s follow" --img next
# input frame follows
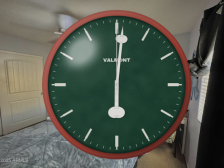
6h01m00s
